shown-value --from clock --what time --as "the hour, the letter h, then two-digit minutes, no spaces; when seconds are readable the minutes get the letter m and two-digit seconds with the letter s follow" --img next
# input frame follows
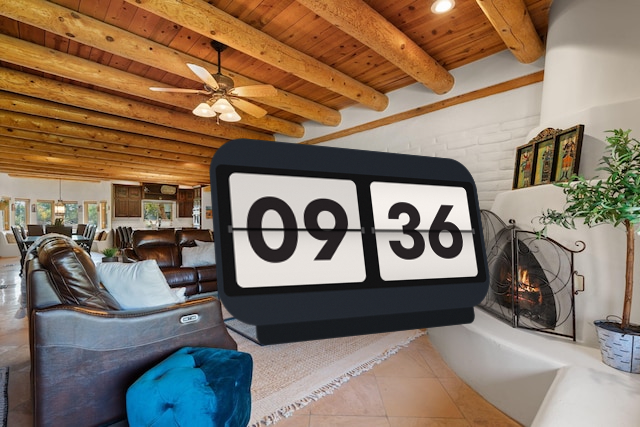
9h36
